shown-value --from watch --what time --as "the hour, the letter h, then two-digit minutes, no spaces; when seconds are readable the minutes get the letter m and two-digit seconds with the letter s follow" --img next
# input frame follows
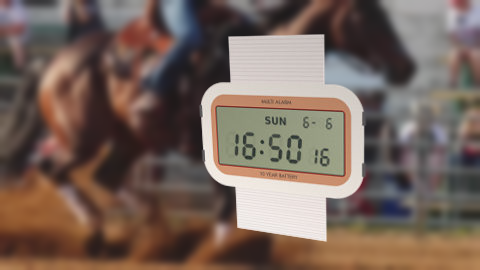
16h50m16s
